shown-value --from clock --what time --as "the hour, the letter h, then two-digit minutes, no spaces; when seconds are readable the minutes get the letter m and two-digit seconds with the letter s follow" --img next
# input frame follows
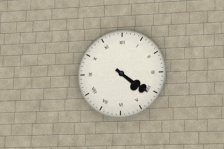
4h21
